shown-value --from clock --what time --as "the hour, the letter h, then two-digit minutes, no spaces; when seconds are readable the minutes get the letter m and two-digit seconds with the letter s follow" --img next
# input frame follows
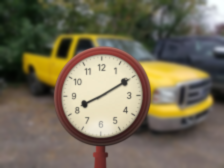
8h10
